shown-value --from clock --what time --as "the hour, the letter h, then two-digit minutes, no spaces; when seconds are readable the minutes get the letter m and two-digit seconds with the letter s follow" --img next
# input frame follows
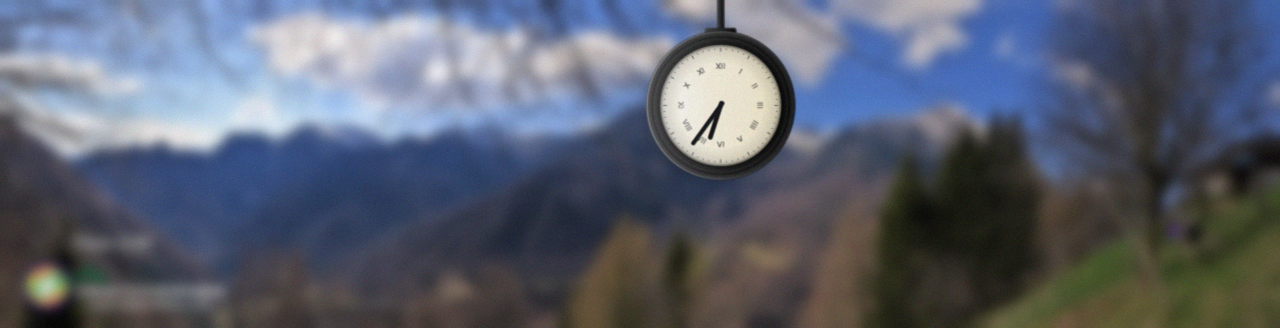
6h36
